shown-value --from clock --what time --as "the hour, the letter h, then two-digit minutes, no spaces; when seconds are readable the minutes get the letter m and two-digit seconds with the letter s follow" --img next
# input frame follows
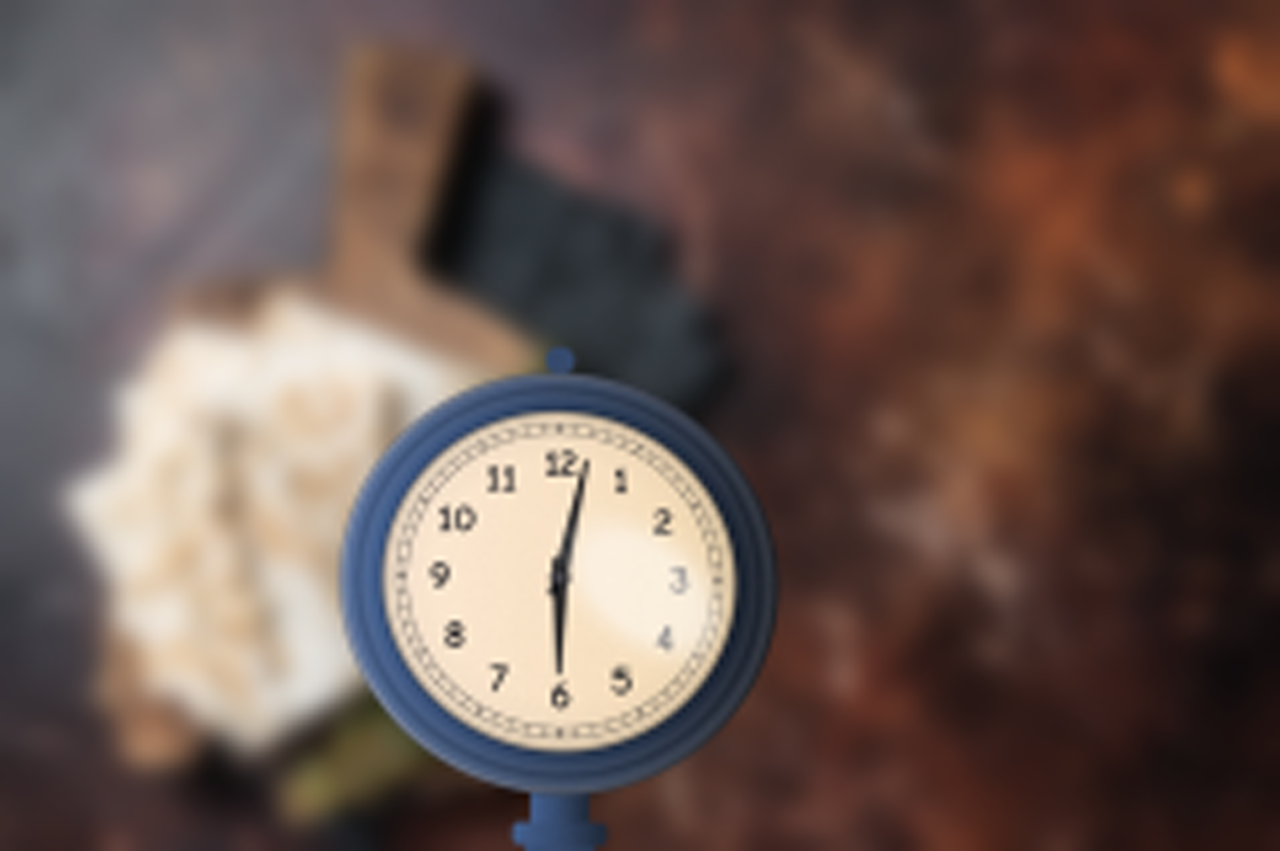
6h02
